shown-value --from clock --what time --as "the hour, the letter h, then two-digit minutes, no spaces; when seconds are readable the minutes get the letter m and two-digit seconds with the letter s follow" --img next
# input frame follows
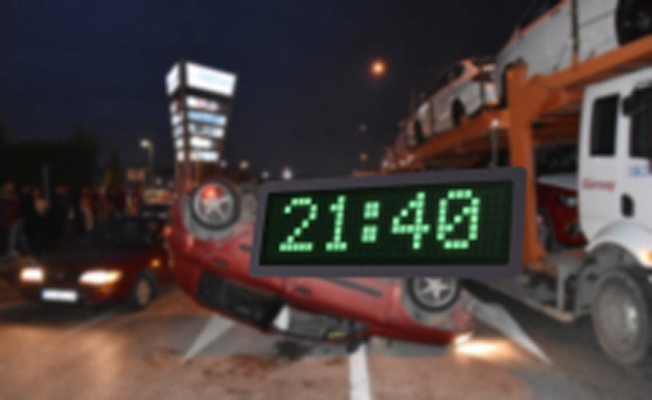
21h40
